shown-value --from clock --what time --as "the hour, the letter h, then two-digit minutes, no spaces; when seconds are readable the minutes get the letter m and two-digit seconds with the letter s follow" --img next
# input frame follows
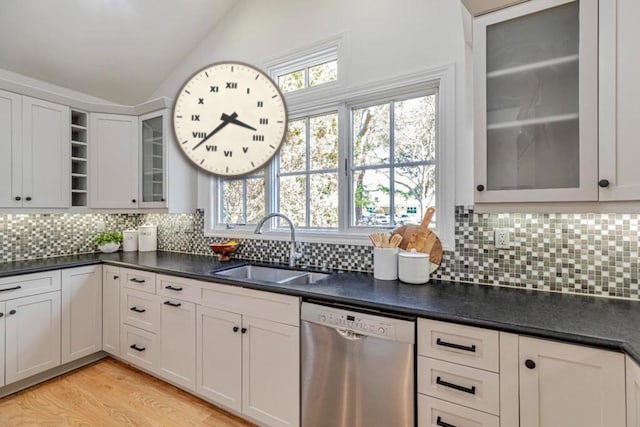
3h38
